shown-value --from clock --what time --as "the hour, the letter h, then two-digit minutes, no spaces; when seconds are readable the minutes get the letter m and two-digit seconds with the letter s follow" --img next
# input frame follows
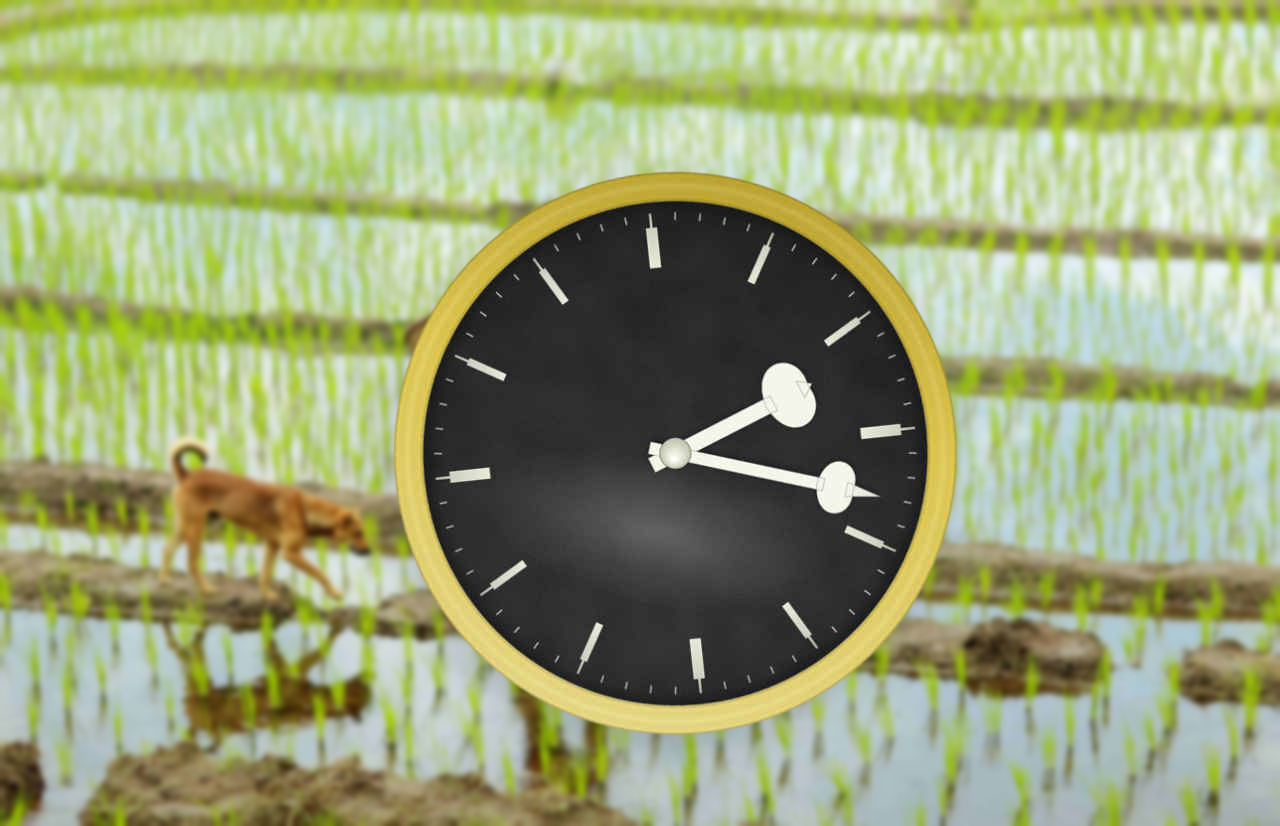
2h18
